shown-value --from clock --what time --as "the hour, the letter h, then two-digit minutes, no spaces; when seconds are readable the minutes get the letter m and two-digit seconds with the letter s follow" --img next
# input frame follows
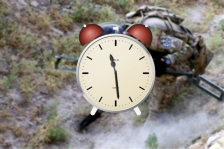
11h29
